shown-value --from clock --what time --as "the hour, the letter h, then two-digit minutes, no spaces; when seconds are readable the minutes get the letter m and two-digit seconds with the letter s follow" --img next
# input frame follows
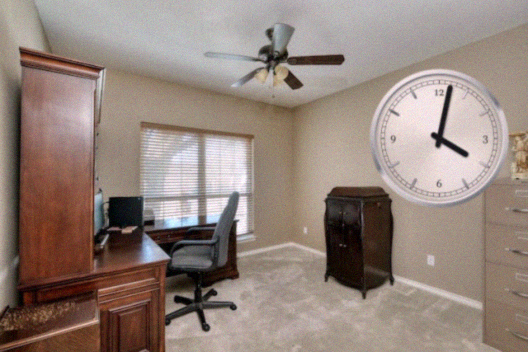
4h02
